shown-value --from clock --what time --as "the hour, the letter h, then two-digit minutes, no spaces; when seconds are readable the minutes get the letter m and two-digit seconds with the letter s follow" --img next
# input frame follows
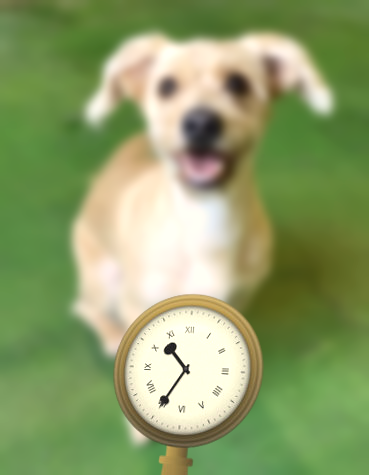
10h35
